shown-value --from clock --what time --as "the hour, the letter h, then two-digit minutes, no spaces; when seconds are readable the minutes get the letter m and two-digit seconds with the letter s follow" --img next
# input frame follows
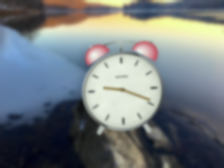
9h19
